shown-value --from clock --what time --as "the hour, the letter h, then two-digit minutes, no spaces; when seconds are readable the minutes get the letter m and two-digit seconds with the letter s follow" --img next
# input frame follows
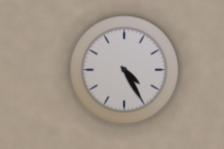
4h25
